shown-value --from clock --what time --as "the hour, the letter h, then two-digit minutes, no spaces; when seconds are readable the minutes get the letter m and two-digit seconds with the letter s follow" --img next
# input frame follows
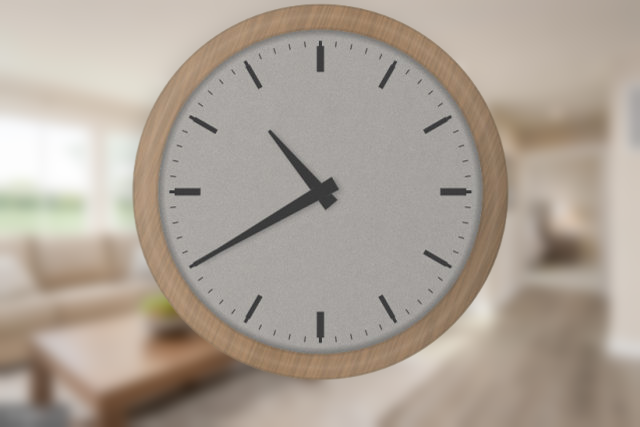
10h40
